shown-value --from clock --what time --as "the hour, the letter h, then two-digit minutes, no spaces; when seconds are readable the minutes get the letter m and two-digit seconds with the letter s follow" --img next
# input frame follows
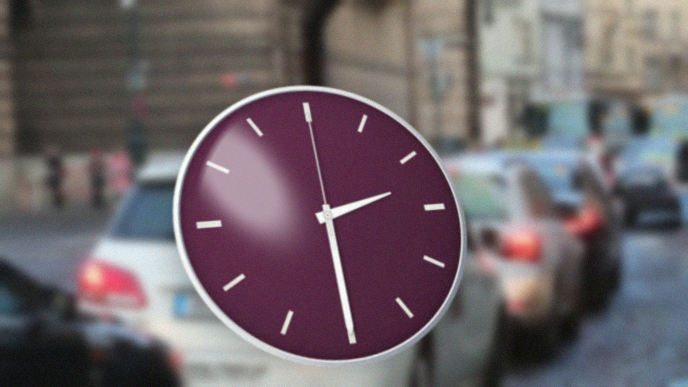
2h30m00s
